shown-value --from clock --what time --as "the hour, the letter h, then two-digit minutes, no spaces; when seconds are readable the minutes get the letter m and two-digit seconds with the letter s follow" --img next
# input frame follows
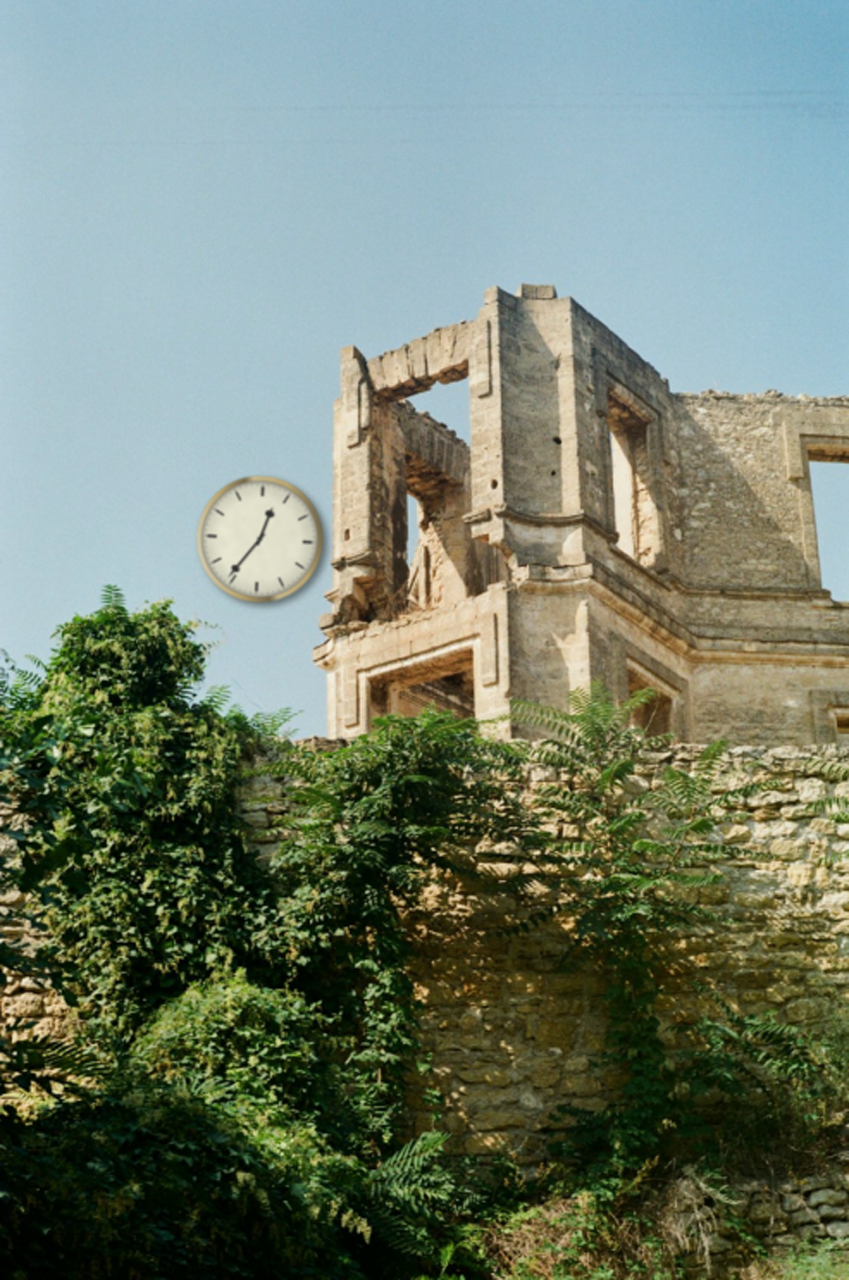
12h36
